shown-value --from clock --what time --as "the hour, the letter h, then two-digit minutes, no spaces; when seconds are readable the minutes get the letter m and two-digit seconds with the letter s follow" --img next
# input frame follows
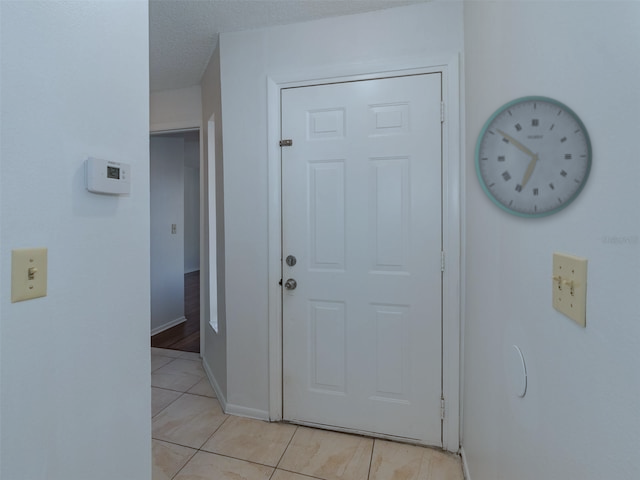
6h51
